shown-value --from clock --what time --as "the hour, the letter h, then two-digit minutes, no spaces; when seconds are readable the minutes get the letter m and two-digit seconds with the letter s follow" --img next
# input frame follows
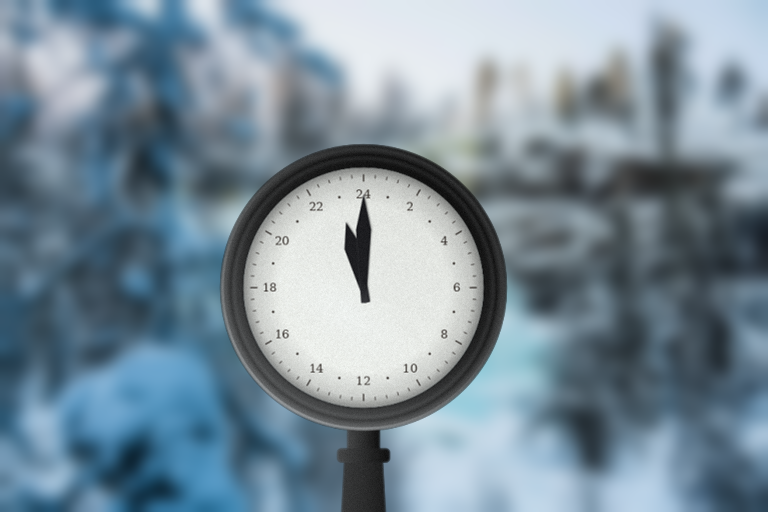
23h00
